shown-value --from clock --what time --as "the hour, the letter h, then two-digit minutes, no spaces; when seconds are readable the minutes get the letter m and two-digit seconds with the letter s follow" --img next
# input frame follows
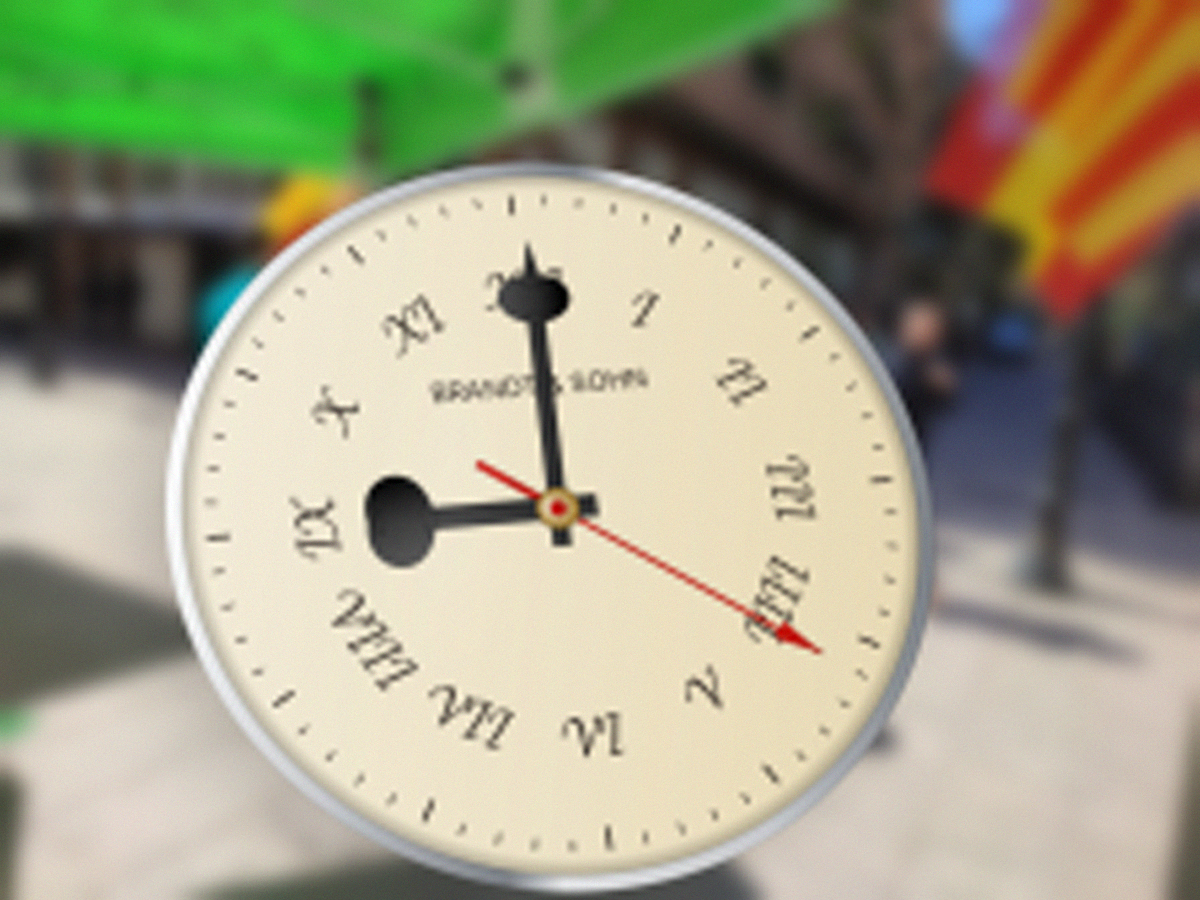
9h00m21s
